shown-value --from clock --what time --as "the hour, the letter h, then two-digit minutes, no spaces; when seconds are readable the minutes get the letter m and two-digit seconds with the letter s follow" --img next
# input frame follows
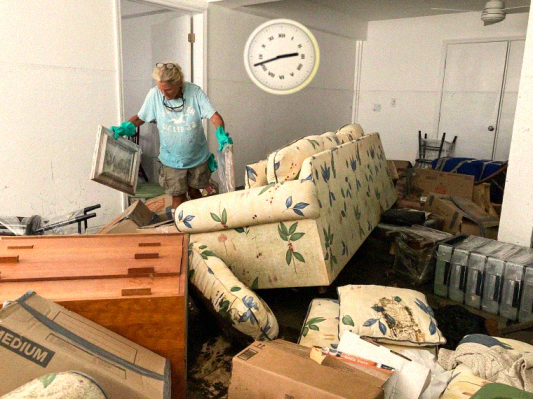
2h42
